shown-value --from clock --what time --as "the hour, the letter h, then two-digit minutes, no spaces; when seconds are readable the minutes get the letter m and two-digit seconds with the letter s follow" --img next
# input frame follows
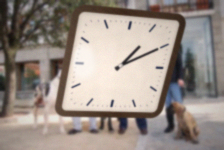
1h10
